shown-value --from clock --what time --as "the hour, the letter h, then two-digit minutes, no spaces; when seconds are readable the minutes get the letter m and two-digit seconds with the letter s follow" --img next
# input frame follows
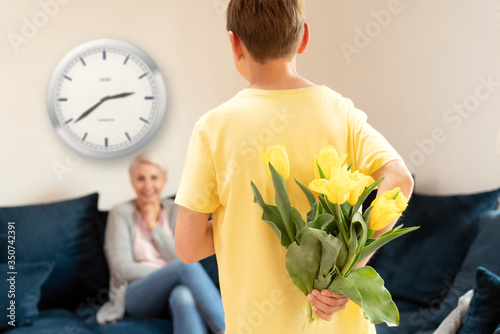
2h39
